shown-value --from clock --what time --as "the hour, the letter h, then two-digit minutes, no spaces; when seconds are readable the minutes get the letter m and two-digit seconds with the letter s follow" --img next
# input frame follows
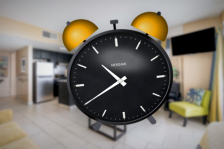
10h40
